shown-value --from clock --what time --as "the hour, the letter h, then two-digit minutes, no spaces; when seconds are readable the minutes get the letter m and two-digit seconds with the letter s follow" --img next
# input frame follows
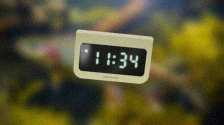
11h34
